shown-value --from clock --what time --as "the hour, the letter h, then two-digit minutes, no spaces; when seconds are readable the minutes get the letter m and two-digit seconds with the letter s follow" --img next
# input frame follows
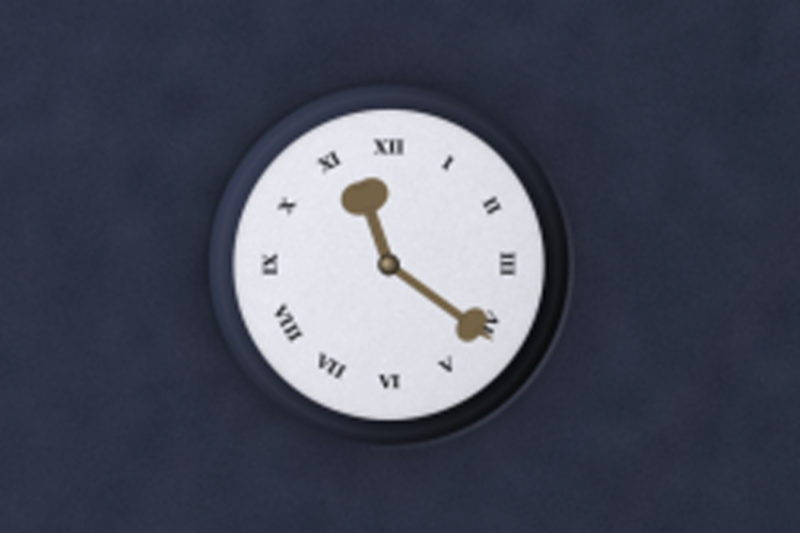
11h21
